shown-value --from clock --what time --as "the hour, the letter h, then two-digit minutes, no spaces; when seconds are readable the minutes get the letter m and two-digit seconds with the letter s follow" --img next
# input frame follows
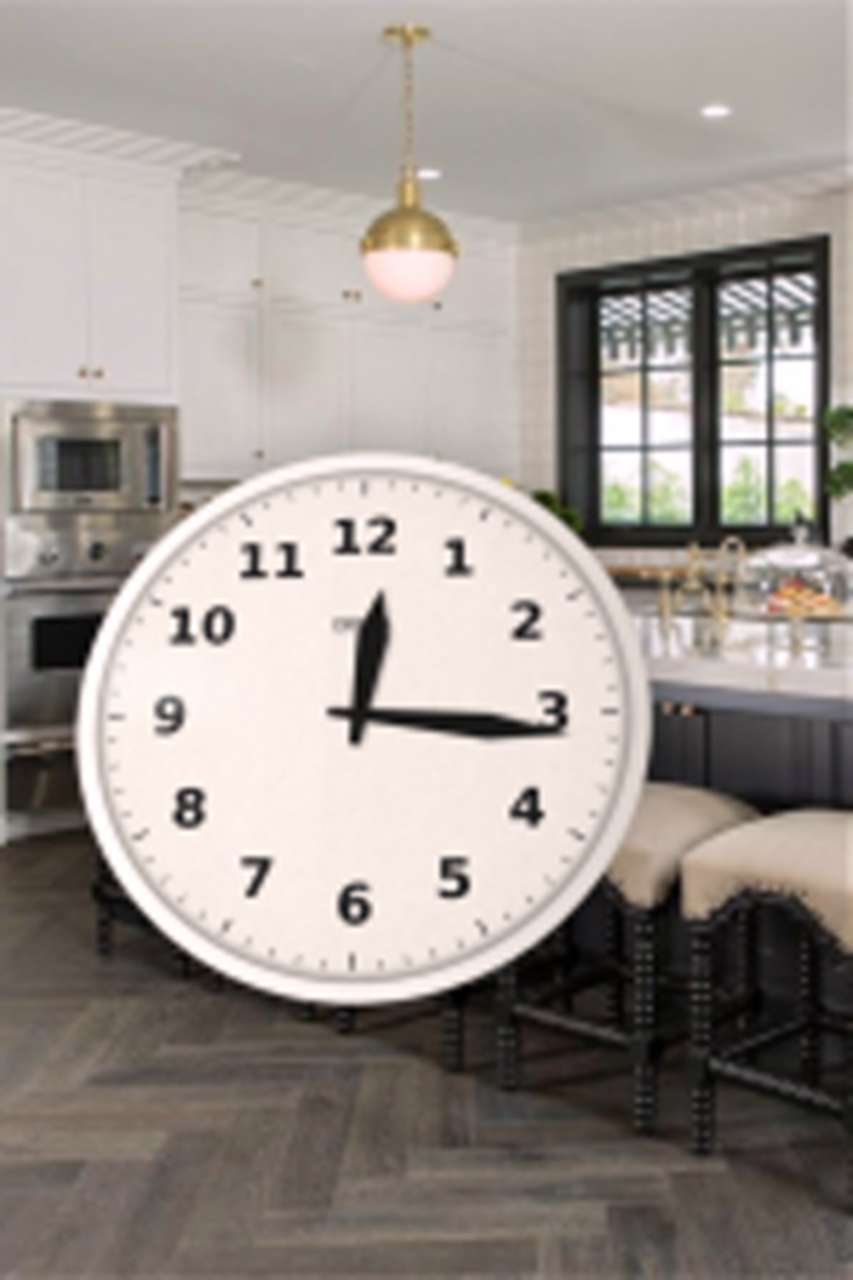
12h16
